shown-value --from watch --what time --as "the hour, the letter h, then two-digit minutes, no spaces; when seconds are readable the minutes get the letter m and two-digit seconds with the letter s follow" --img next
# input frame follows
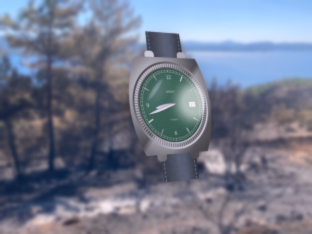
8h42
